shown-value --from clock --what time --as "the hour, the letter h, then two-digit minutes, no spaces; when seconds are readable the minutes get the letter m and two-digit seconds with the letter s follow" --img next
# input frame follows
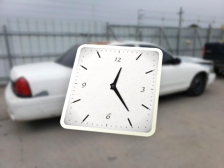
12h24
